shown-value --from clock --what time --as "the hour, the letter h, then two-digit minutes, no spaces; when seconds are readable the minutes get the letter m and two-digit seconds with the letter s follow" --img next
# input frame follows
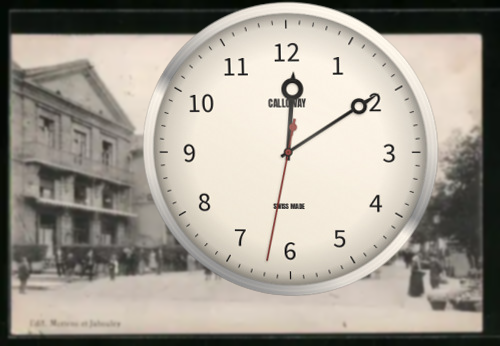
12h09m32s
